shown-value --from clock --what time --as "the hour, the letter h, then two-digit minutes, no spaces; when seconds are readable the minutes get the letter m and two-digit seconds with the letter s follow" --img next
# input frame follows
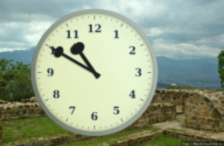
10h50
